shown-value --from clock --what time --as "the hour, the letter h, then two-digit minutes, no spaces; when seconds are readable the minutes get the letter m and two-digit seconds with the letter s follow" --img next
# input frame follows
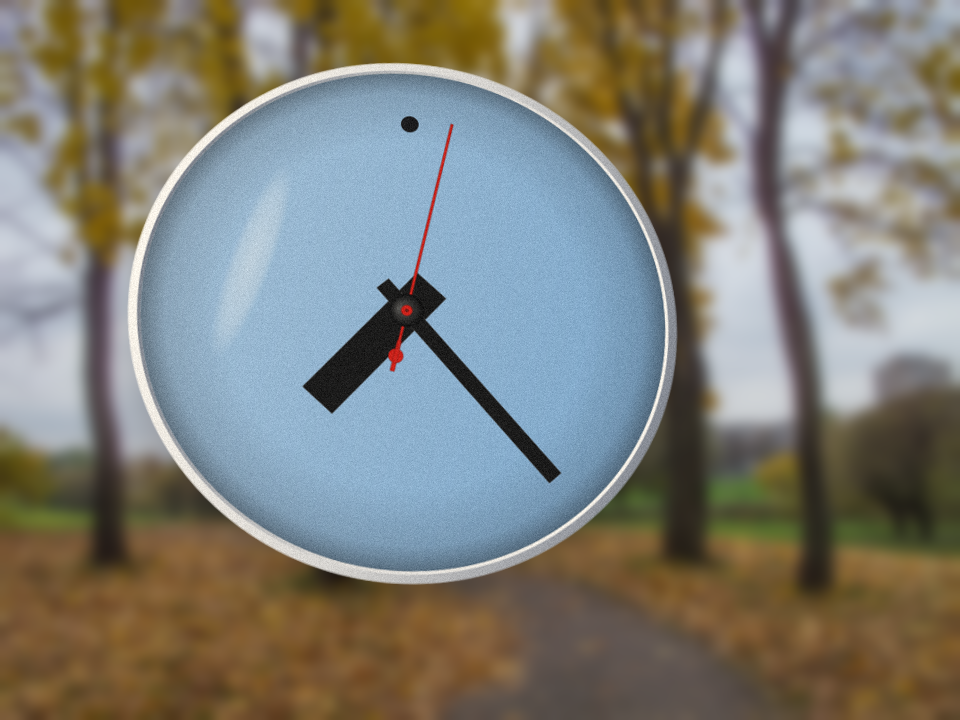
7h23m02s
